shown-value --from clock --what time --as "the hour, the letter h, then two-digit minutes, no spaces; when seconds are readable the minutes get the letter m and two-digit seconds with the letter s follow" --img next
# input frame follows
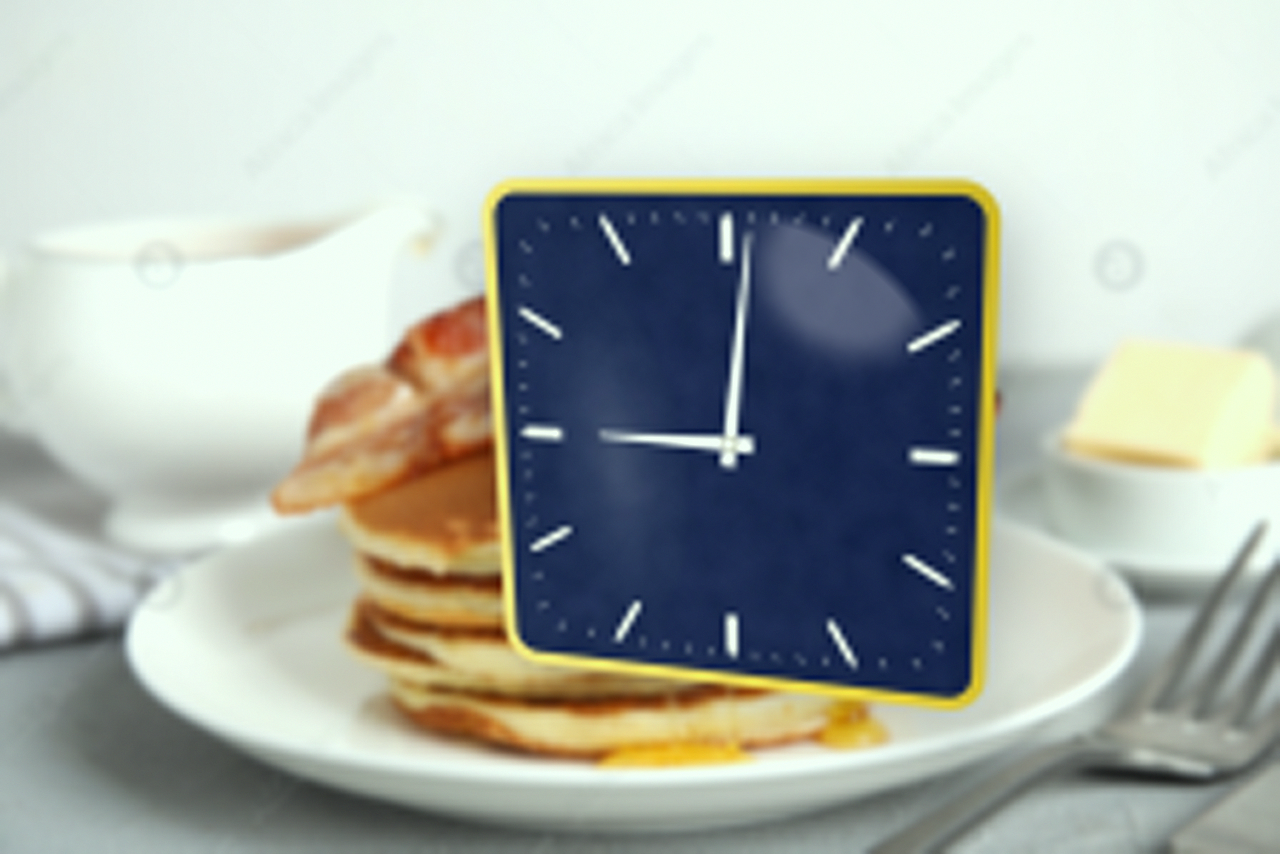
9h01
